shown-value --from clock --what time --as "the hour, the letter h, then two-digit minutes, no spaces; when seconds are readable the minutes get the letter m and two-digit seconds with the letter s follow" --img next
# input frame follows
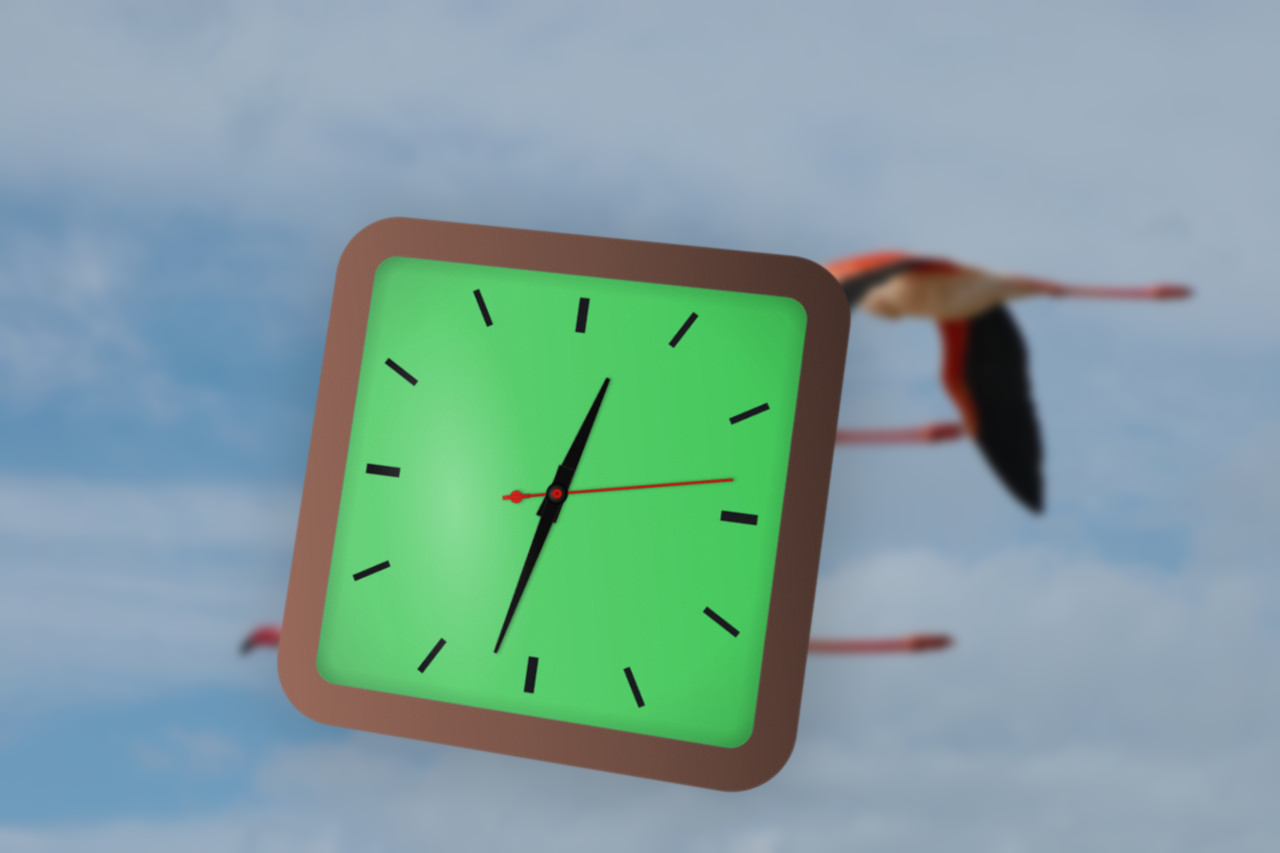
12h32m13s
